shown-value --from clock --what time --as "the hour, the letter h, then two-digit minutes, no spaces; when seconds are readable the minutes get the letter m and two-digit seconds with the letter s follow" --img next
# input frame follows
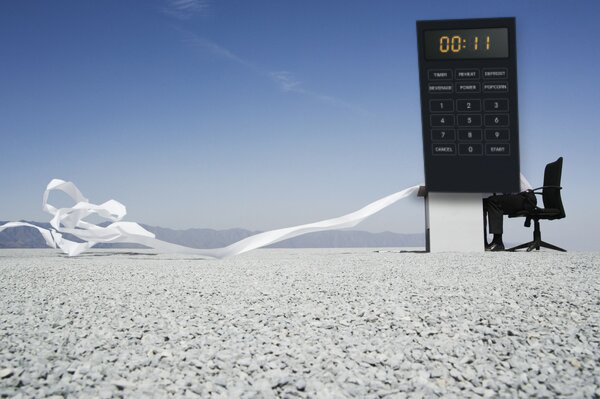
0h11
